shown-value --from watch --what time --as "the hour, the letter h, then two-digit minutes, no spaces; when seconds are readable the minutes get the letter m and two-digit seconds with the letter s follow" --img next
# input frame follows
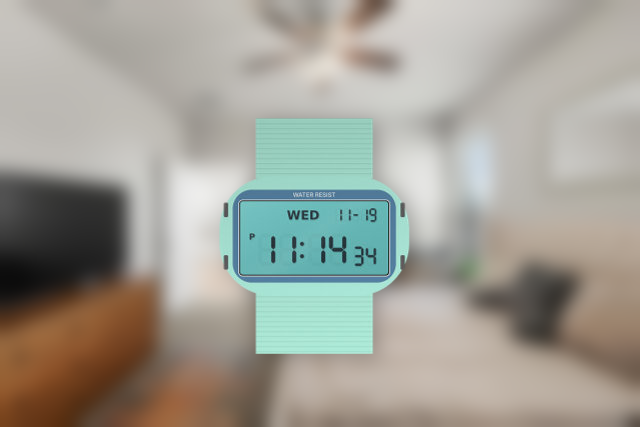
11h14m34s
